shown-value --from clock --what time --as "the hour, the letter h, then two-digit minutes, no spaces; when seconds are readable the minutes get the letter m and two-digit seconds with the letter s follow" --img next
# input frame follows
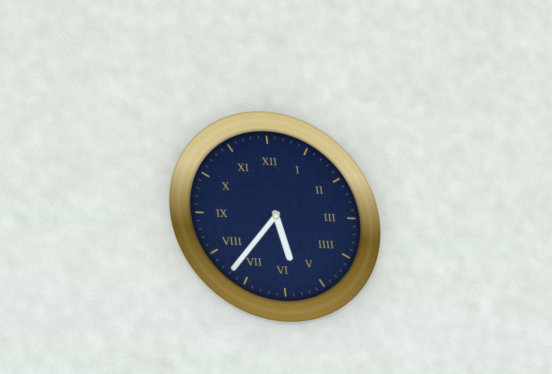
5h37
